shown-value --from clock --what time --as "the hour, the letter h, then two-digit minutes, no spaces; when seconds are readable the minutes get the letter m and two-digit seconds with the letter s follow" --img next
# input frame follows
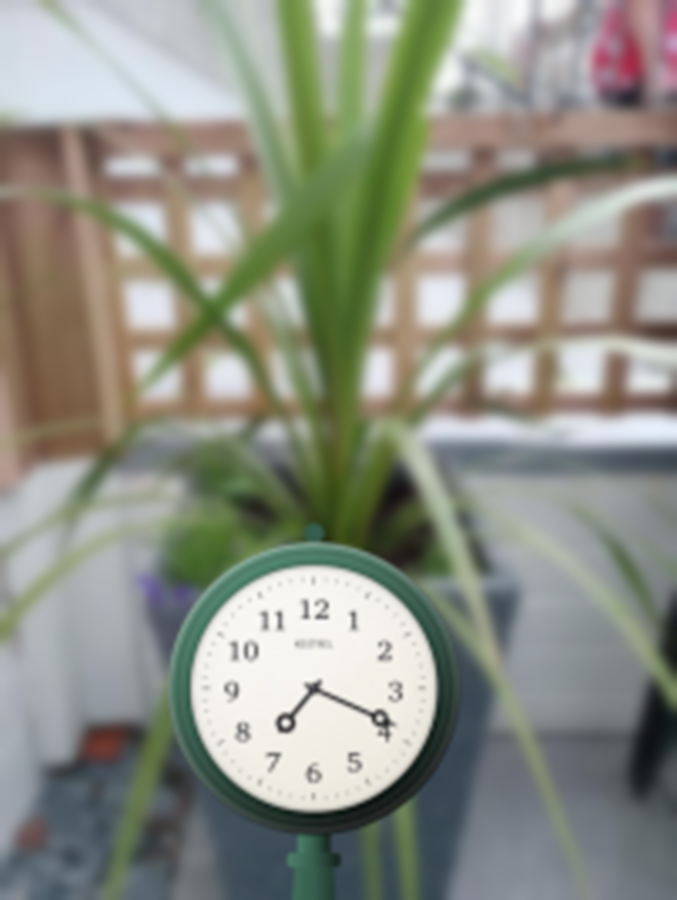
7h19
